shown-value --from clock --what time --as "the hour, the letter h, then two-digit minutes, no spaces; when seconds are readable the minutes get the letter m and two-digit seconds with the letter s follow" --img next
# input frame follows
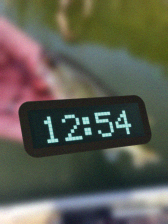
12h54
